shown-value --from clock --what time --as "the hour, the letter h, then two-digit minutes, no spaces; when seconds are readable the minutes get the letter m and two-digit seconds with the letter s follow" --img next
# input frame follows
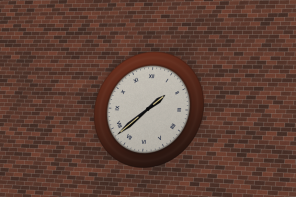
1h38
